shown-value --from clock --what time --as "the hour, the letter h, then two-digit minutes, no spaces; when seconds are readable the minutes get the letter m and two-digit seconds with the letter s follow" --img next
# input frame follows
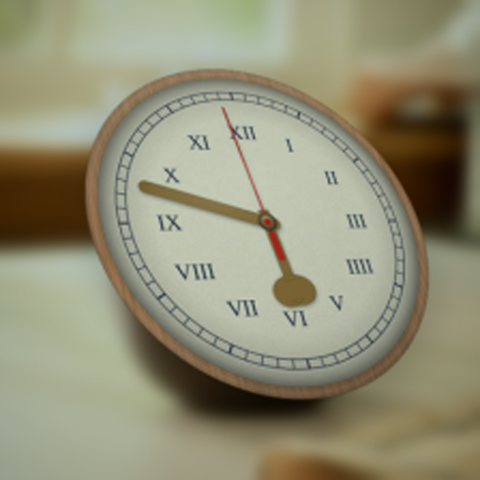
5h47m59s
